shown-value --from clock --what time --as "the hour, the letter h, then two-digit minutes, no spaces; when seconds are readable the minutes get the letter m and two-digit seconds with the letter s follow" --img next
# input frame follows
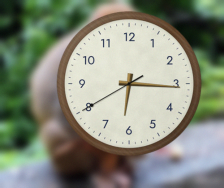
6h15m40s
